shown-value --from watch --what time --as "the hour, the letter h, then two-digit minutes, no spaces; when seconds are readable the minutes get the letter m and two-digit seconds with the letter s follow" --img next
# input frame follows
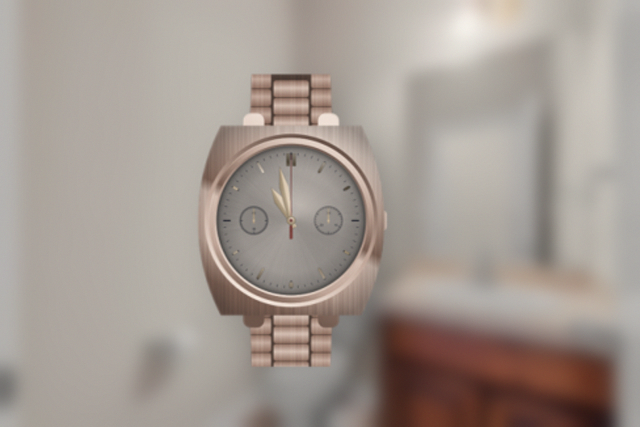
10h58
